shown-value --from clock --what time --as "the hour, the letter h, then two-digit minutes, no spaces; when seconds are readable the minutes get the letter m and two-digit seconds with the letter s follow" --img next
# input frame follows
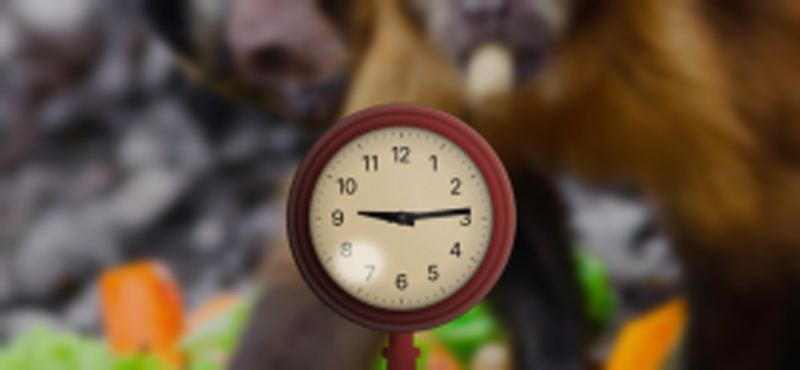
9h14
